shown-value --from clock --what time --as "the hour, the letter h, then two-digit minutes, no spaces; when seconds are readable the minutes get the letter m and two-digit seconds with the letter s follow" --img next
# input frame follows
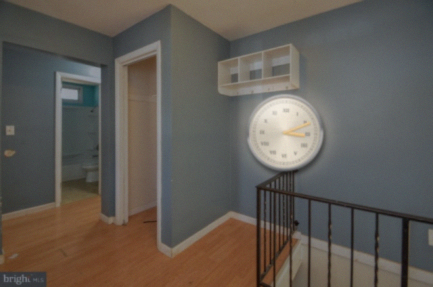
3h11
